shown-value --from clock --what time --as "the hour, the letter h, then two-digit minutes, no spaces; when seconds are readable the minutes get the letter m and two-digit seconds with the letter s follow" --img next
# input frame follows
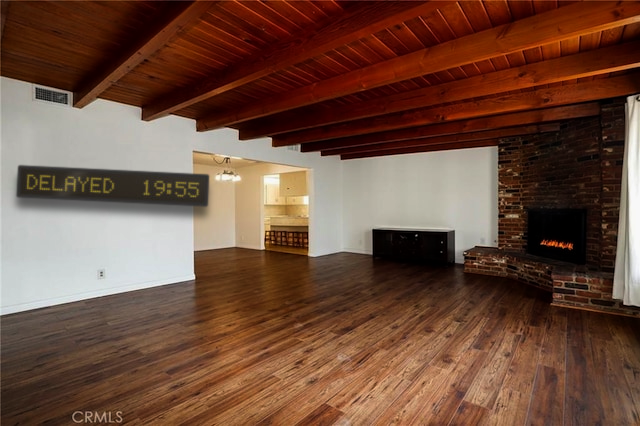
19h55
